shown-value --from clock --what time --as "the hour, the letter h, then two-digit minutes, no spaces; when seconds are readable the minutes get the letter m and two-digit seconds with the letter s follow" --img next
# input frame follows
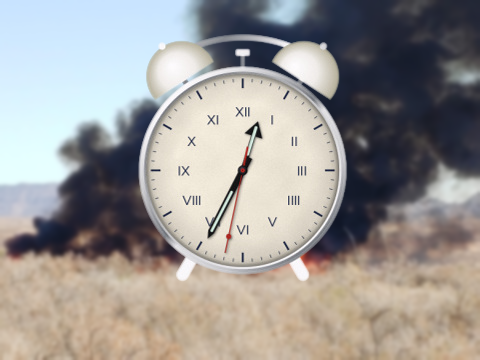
12h34m32s
